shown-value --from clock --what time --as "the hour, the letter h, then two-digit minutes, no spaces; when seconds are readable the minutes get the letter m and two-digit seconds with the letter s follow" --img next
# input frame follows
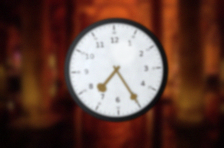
7h25
